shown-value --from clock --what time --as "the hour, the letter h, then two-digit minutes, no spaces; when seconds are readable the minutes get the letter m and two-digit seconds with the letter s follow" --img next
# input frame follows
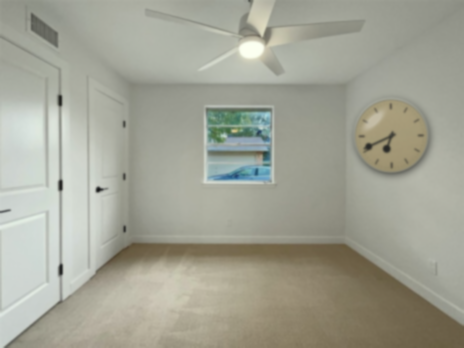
6h41
